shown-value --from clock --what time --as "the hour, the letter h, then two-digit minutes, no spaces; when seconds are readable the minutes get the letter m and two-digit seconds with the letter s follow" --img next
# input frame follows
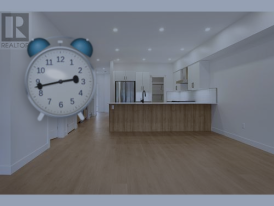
2h43
